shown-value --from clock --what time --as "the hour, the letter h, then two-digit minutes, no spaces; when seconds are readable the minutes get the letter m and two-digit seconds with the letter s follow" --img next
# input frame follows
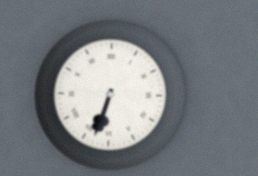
6h33
